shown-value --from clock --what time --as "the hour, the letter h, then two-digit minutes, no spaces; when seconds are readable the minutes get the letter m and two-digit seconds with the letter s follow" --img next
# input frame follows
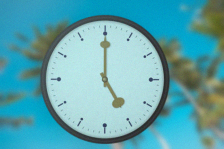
5h00
